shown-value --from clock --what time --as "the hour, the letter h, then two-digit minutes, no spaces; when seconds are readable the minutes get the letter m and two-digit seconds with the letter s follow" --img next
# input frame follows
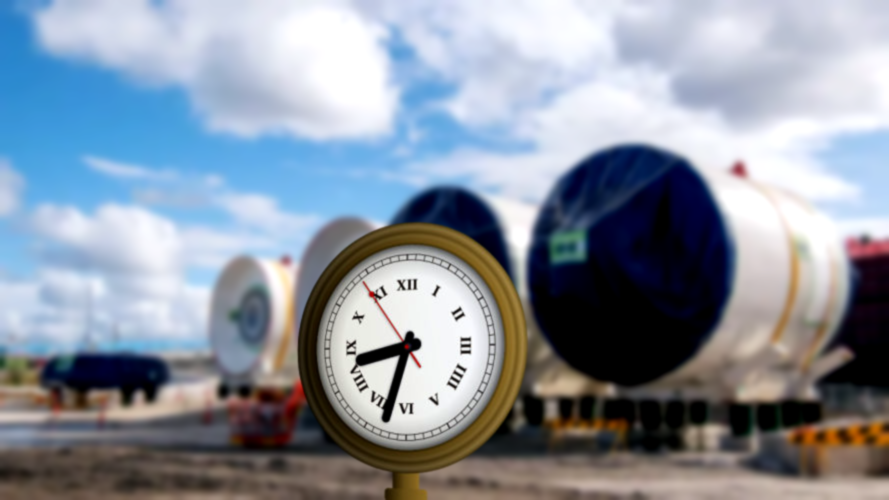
8h32m54s
